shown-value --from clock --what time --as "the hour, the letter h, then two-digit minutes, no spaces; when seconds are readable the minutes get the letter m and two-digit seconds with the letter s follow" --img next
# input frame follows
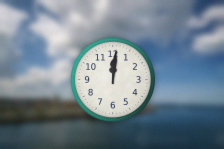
12h01
